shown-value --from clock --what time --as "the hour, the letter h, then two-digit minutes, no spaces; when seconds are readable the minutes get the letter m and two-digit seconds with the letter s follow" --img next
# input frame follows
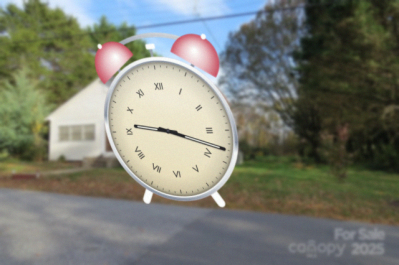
9h18
